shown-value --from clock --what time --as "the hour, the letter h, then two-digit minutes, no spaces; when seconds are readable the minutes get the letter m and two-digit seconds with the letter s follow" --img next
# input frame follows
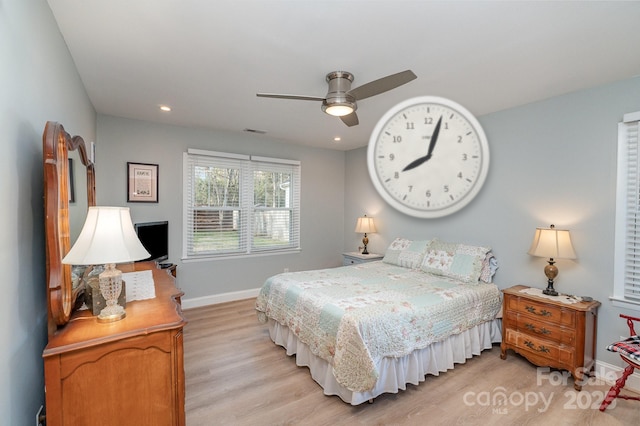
8h03
